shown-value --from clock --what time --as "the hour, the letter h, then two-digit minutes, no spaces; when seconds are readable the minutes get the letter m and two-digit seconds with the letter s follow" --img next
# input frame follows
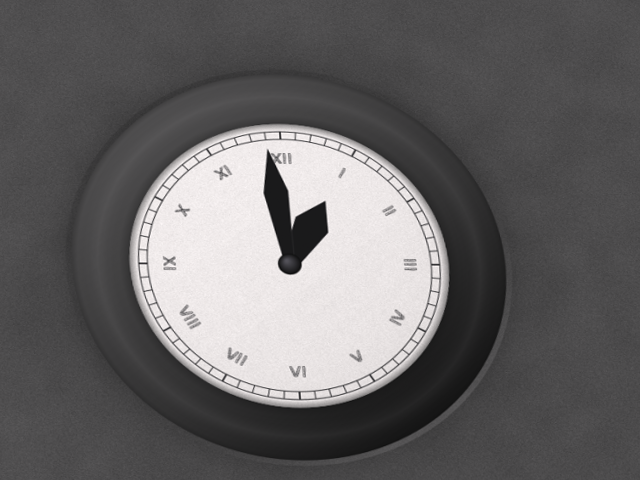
12h59
